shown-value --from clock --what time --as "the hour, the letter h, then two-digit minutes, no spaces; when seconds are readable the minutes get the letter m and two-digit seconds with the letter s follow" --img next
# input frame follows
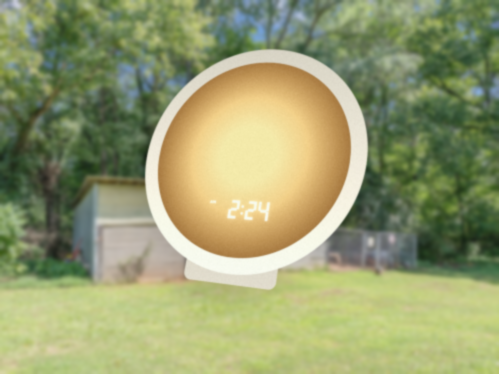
2h24
